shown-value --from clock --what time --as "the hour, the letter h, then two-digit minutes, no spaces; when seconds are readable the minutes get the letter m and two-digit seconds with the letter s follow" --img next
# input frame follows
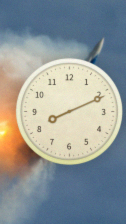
8h11
